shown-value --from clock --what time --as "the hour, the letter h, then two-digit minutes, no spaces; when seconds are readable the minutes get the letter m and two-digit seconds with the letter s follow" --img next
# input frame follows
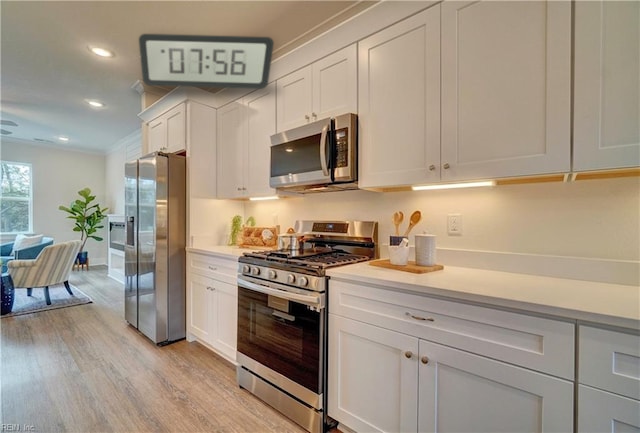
7h56
